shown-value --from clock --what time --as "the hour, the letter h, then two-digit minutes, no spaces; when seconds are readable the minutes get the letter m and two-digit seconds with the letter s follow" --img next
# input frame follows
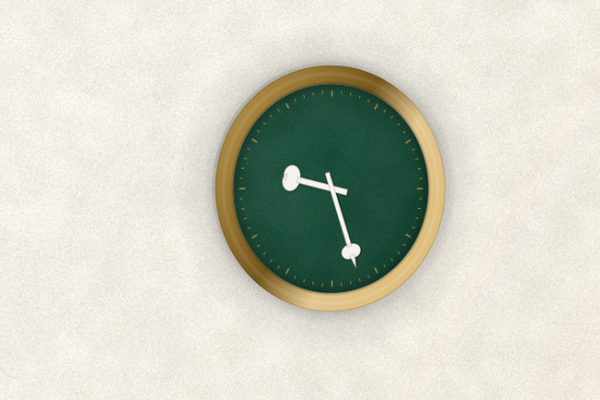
9h27
